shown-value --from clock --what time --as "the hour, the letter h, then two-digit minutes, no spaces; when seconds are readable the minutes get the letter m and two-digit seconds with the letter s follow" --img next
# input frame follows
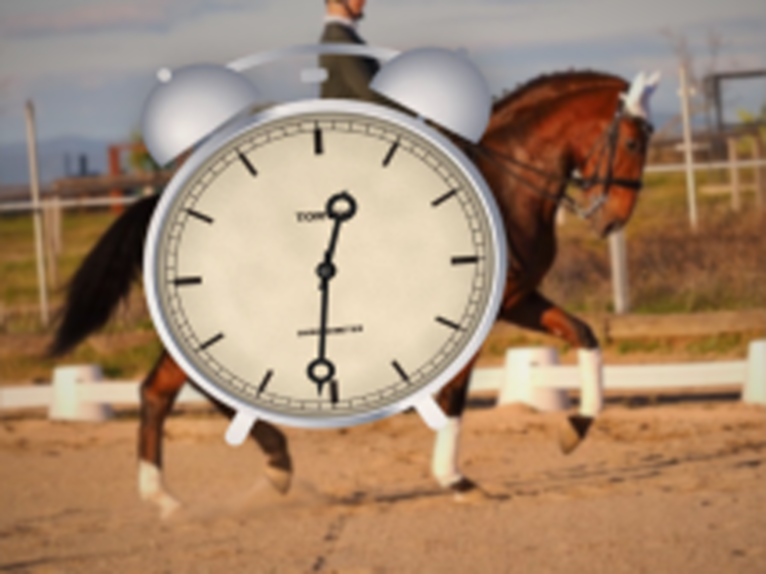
12h31
